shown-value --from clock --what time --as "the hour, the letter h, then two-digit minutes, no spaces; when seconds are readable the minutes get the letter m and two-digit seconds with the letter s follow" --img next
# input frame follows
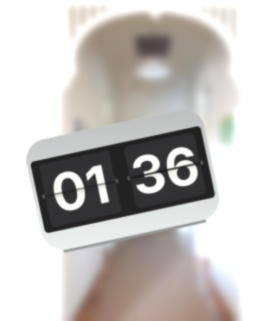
1h36
